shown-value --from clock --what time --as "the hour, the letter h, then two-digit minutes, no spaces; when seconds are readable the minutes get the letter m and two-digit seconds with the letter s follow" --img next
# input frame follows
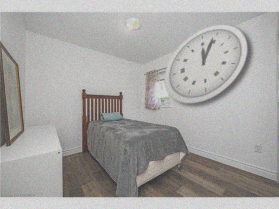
10h59
